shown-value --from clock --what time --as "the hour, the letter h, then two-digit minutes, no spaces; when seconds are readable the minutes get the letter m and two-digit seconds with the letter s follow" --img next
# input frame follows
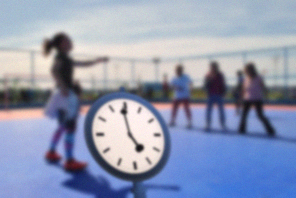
4h59
